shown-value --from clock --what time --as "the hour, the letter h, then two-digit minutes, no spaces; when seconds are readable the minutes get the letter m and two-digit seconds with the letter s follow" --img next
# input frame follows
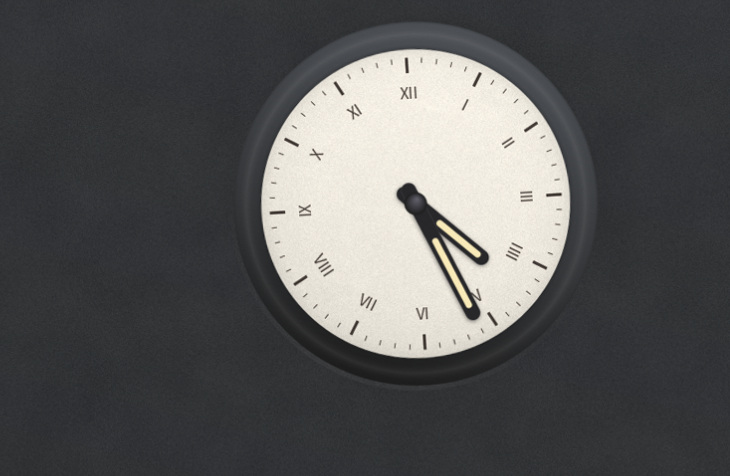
4h26
